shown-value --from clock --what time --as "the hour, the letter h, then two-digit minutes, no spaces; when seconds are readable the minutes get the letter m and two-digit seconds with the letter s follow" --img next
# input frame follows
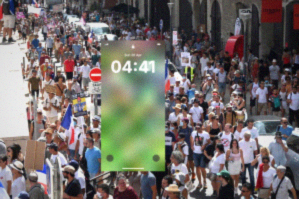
4h41
